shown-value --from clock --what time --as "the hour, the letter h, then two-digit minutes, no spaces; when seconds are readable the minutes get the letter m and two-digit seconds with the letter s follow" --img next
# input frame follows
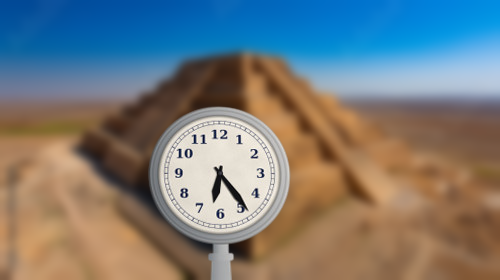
6h24
